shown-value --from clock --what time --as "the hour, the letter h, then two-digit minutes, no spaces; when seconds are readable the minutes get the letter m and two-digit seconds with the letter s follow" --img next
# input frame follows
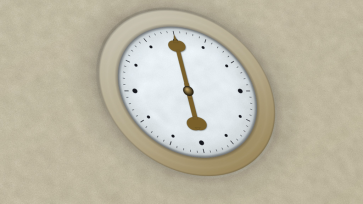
6h00
